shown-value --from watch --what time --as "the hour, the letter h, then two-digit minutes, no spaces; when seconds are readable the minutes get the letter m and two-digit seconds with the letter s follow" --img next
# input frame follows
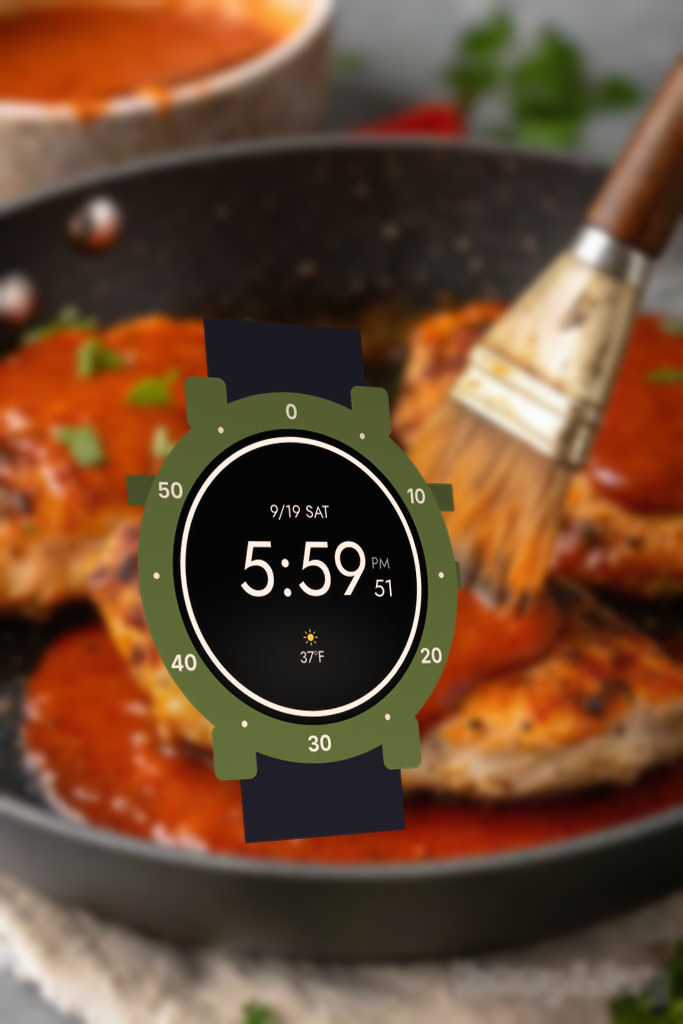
5h59m51s
